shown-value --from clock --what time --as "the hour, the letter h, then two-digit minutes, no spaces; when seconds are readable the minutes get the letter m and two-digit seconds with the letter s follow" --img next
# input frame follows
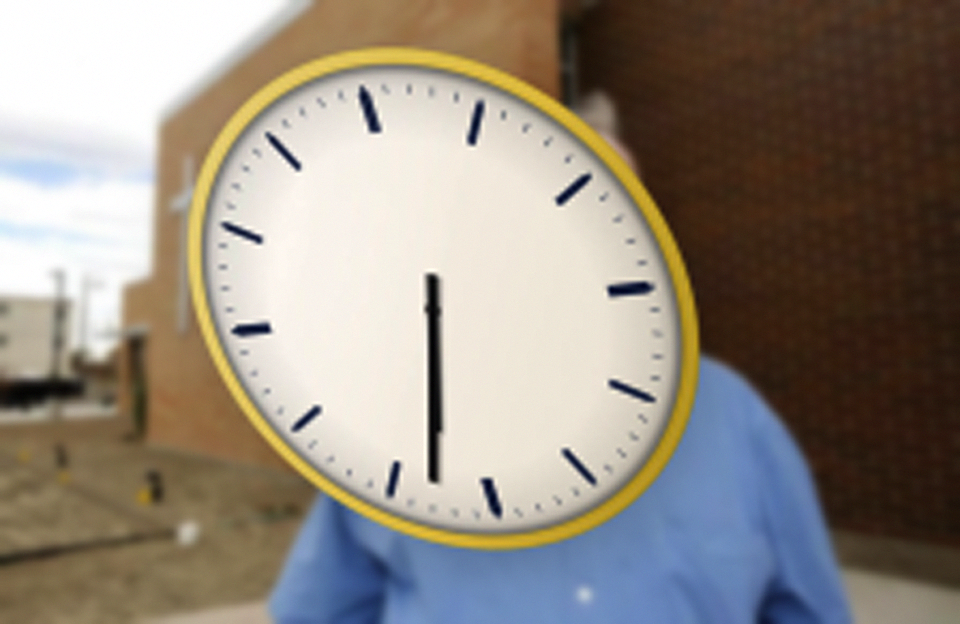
6h33
